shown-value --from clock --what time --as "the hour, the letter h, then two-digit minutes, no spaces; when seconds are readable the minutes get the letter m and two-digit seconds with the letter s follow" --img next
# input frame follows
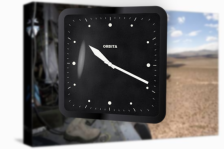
10h19
